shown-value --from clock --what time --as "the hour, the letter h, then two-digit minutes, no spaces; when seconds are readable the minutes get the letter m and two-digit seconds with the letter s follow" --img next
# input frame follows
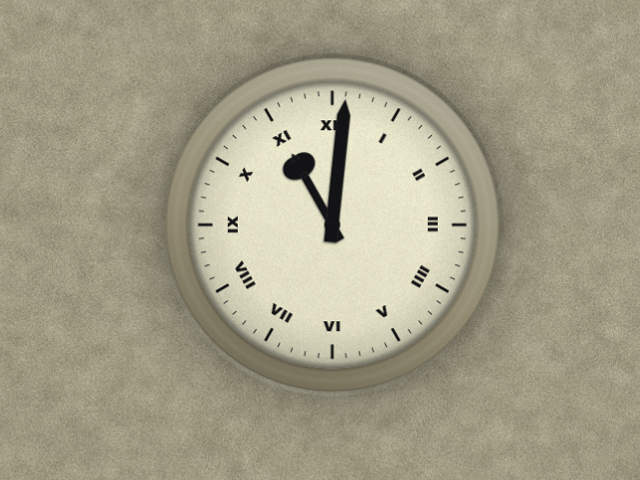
11h01
